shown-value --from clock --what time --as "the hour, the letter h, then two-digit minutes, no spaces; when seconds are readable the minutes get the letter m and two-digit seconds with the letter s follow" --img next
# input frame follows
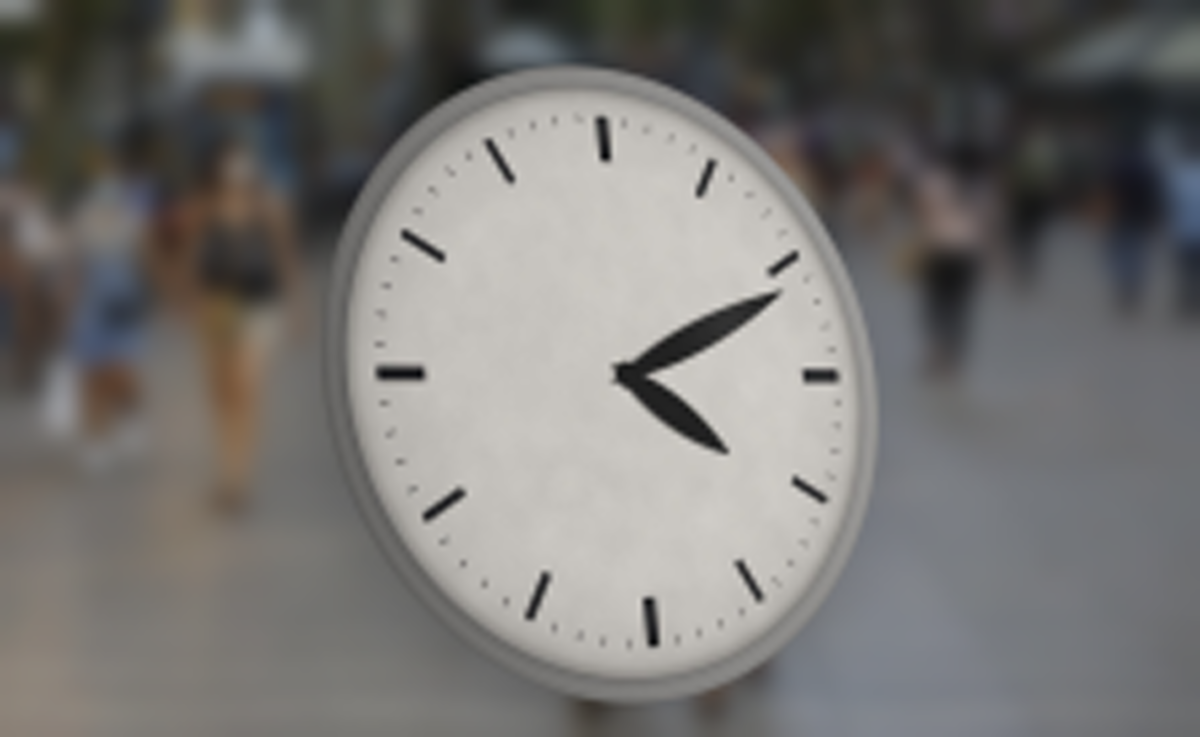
4h11
